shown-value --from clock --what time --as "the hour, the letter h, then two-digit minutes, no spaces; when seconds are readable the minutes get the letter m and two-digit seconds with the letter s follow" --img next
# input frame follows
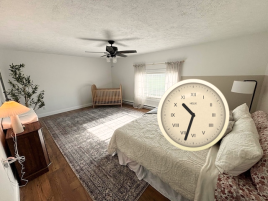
10h33
